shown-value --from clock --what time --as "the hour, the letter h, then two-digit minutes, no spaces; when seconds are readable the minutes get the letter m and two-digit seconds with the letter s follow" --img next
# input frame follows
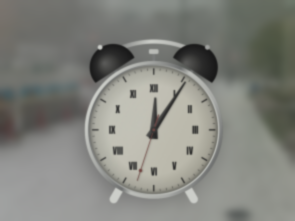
12h05m33s
